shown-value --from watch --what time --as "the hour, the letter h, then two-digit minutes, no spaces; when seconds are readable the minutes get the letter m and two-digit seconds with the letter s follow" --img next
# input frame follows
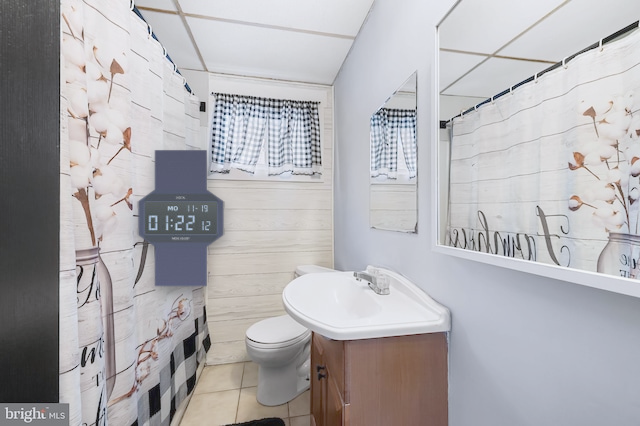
1h22m12s
